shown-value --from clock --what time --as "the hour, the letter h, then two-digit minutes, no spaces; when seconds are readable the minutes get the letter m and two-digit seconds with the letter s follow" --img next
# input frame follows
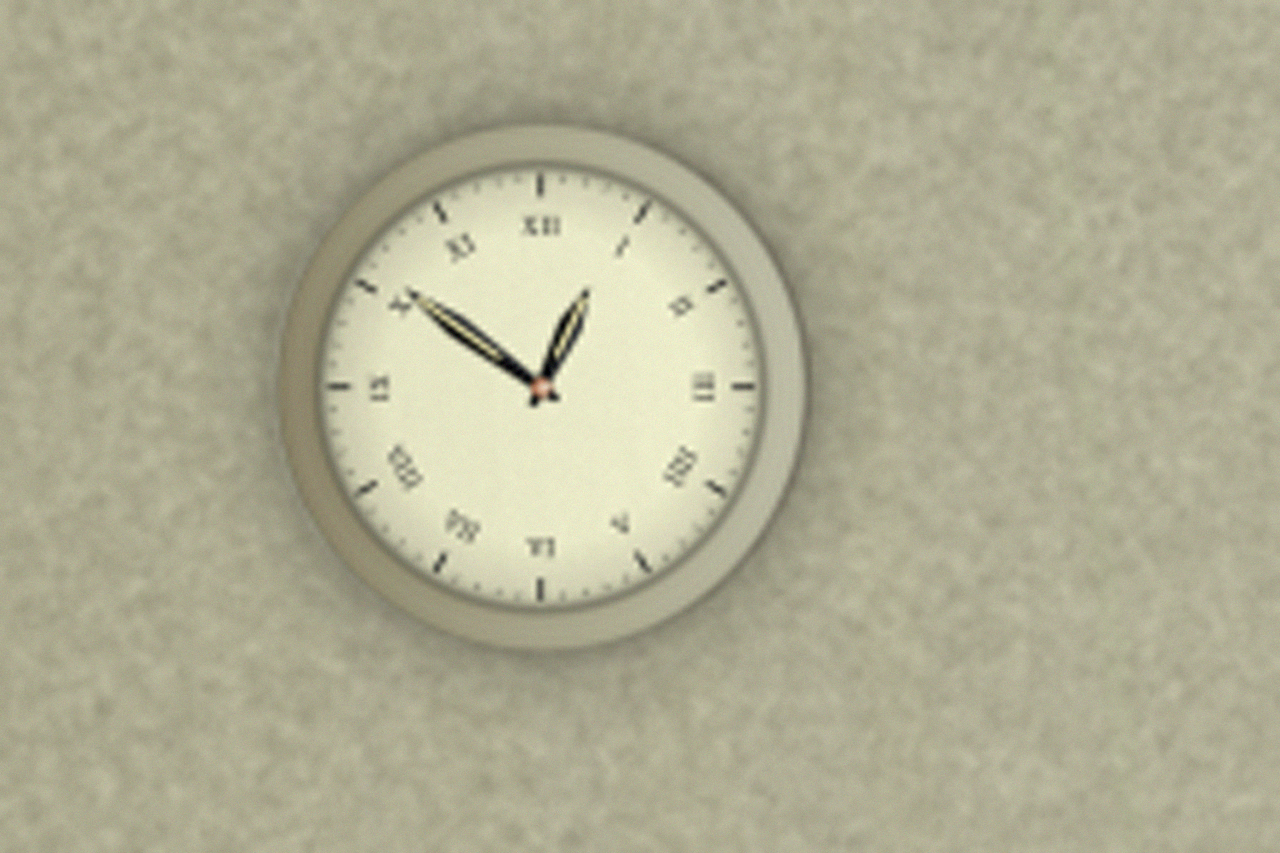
12h51
